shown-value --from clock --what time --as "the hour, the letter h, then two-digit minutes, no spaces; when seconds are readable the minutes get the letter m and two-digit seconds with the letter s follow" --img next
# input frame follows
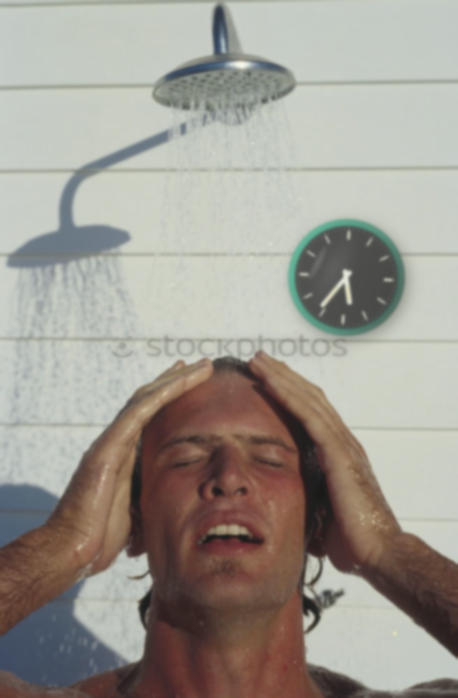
5h36
